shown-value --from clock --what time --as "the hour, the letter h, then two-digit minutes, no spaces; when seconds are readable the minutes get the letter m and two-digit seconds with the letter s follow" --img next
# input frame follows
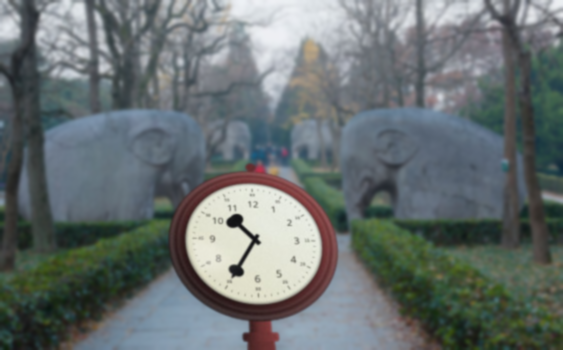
10h35
